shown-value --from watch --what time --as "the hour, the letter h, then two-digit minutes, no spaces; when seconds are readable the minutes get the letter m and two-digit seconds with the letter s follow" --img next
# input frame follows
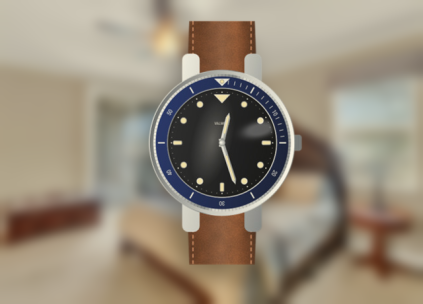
12h27
